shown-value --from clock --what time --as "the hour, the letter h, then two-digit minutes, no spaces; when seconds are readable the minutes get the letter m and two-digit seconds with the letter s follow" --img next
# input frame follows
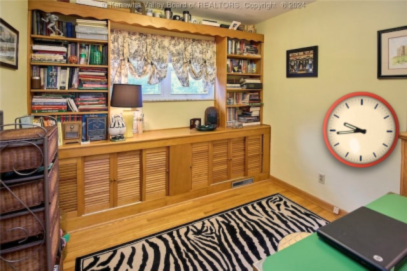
9h44
